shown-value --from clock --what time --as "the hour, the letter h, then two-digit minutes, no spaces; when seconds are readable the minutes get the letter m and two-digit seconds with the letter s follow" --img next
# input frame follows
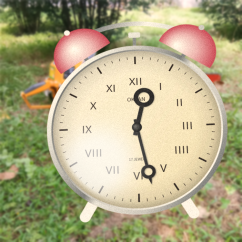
12h28
